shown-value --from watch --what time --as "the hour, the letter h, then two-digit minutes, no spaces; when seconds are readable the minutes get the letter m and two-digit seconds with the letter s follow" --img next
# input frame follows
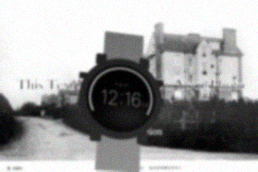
12h16
